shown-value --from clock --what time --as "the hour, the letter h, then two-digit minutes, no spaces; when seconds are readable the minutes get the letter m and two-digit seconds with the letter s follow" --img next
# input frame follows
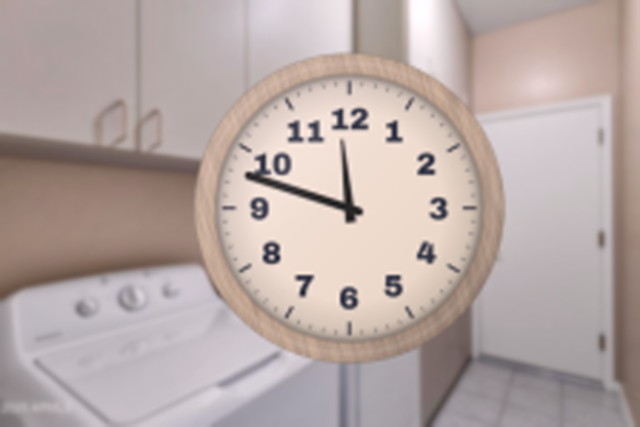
11h48
